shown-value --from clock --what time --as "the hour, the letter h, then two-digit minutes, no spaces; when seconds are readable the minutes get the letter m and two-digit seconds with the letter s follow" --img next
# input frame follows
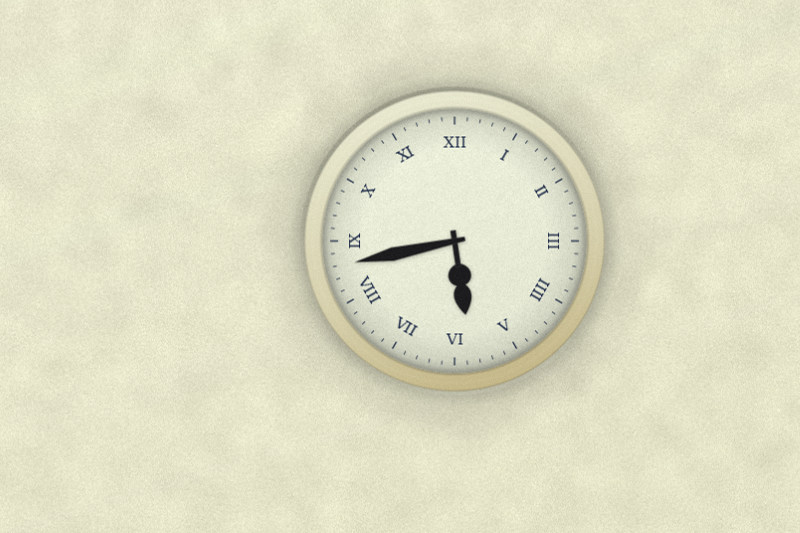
5h43
